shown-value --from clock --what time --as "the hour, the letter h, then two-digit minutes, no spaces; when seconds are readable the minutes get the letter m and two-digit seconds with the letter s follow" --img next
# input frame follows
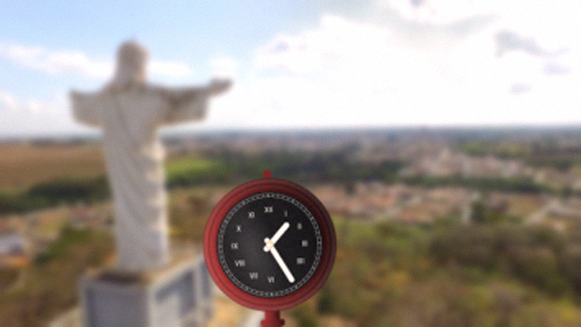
1h25
